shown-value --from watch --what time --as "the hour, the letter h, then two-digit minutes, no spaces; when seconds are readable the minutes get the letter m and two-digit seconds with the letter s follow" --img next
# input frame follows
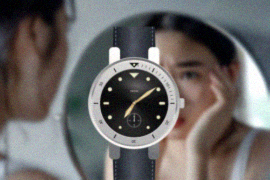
7h09
